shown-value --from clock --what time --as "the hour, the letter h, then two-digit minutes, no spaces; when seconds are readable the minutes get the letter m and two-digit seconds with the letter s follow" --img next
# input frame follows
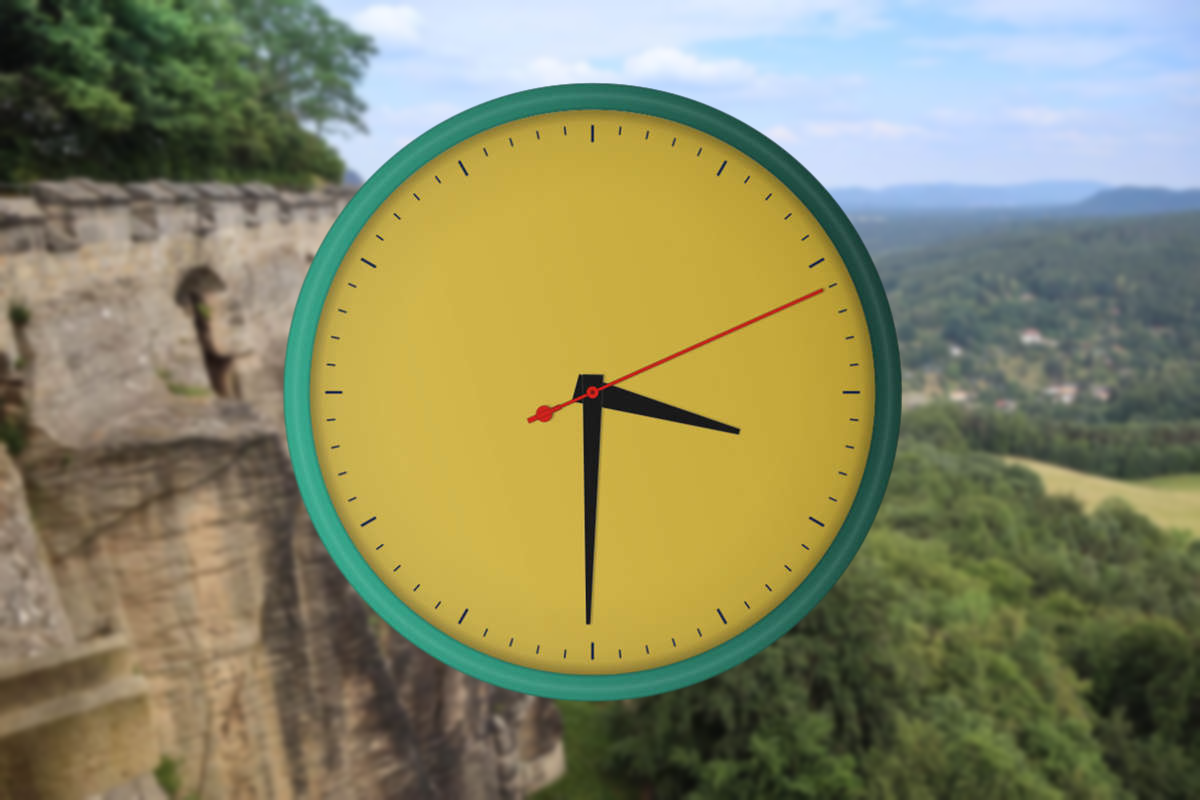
3h30m11s
